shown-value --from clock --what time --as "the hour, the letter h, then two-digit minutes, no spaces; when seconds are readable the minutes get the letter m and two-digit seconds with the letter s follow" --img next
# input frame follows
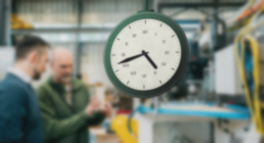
4h42
